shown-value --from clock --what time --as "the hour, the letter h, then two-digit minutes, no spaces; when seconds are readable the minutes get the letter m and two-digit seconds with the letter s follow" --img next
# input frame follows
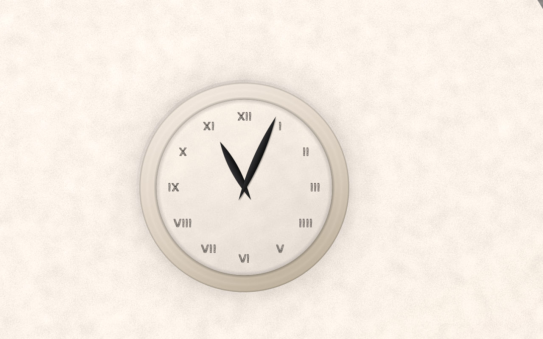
11h04
